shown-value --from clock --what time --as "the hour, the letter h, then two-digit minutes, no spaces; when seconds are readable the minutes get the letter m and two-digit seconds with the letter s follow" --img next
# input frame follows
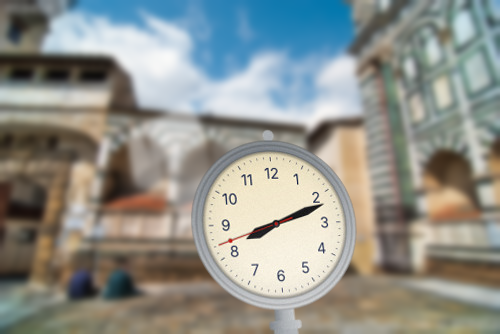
8h11m42s
